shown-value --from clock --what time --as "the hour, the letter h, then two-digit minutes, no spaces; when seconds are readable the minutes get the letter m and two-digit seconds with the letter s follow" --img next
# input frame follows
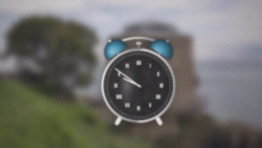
9h51
